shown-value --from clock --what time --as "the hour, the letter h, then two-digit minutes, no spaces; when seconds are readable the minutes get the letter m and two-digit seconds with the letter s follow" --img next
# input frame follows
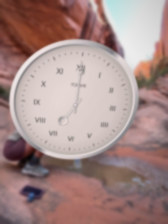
7h00
